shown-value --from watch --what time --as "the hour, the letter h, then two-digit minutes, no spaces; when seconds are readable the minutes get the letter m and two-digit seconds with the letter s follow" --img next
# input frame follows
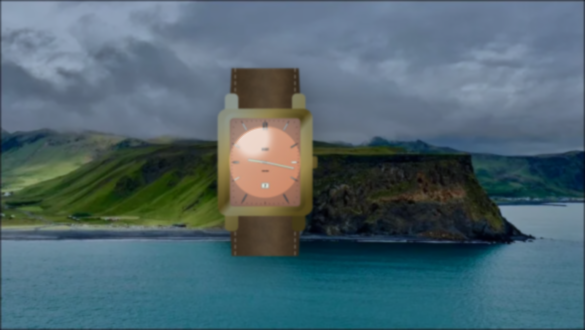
9h17
